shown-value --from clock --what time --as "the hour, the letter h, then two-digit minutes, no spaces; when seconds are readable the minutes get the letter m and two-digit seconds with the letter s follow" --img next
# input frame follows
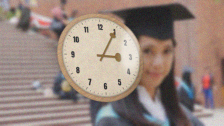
3h05
